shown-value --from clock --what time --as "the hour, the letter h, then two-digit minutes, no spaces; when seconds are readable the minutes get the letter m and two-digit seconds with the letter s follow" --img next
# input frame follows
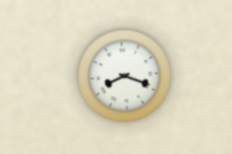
8h19
